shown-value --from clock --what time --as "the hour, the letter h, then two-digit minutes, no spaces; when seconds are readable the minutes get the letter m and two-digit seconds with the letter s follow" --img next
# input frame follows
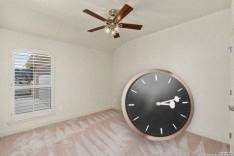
3h13
